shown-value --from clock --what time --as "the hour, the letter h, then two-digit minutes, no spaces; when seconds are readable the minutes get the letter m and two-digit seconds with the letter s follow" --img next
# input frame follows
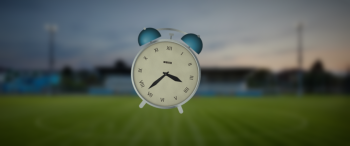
3h37
